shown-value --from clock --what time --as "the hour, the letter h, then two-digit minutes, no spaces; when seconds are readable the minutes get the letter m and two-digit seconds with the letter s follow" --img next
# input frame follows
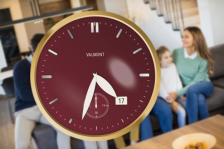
4h33
